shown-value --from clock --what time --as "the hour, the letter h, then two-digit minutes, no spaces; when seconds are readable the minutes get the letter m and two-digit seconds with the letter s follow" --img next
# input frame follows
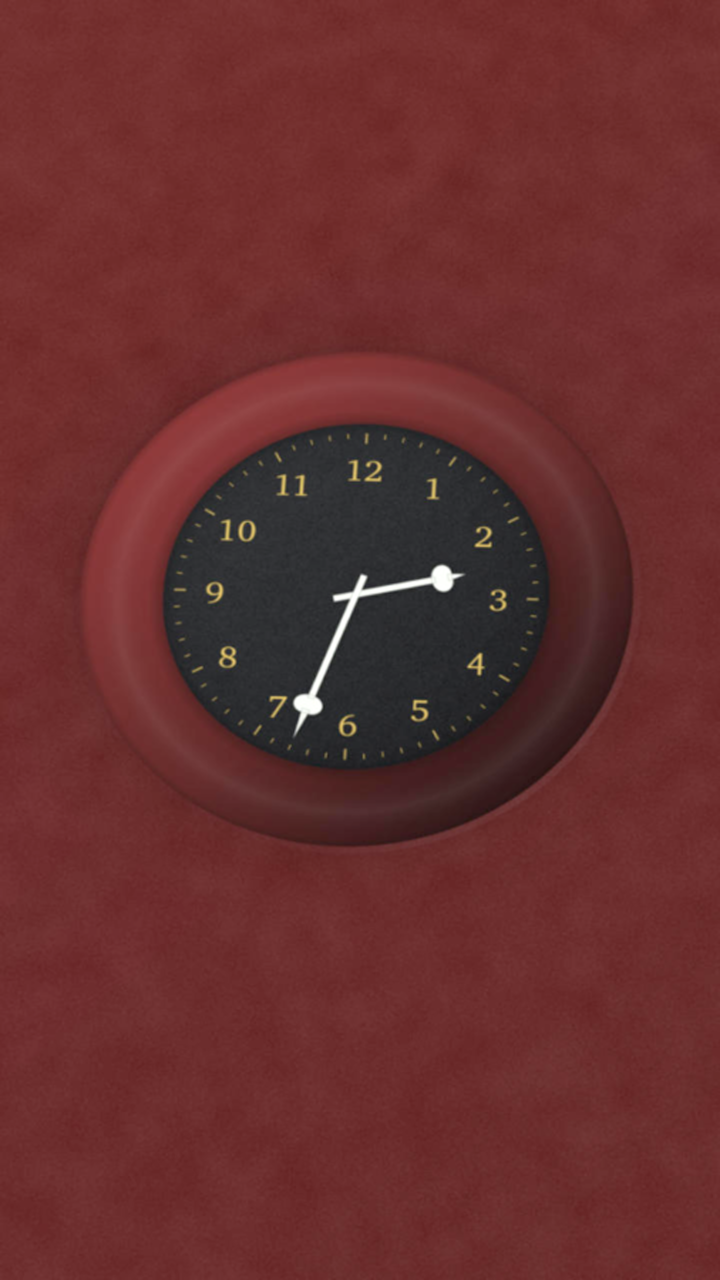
2h33
